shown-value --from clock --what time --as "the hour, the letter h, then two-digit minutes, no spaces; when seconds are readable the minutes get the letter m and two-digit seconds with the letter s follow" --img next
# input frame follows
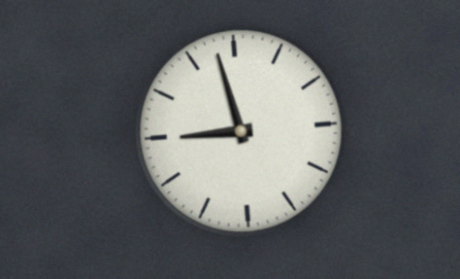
8h58
